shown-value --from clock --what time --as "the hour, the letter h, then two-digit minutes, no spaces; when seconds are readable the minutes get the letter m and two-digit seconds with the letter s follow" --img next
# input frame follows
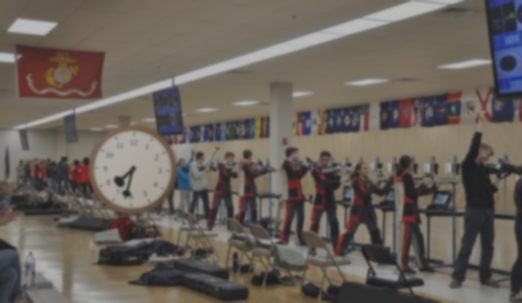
7h32
